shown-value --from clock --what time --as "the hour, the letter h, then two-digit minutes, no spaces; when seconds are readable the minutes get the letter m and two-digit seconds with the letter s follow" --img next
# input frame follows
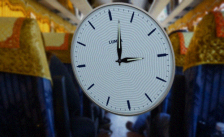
3h02
